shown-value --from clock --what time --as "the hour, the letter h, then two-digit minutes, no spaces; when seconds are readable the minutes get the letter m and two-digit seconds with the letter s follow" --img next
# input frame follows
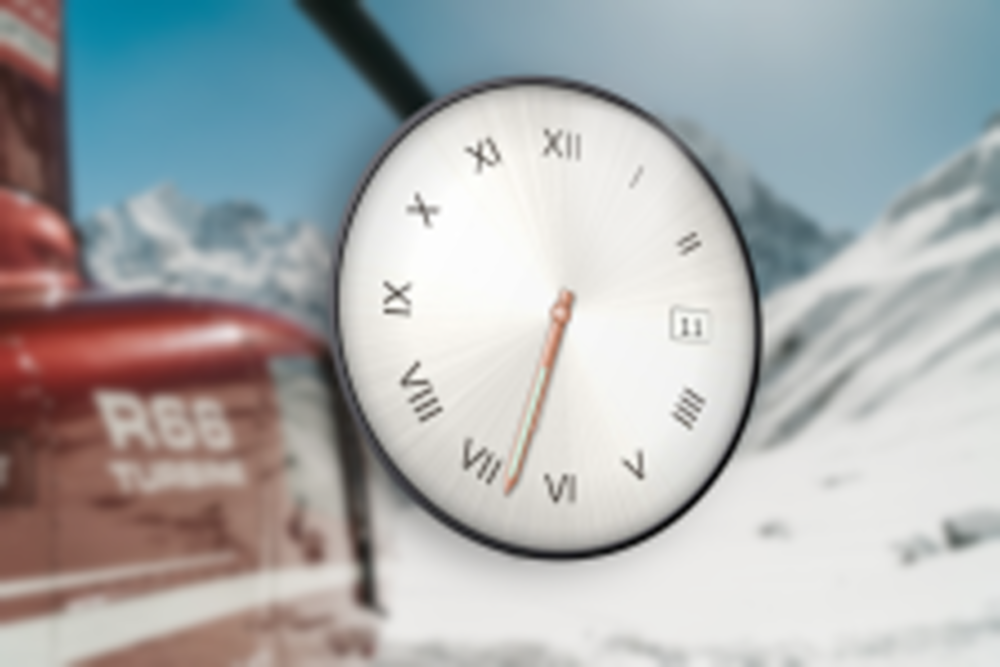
6h33
